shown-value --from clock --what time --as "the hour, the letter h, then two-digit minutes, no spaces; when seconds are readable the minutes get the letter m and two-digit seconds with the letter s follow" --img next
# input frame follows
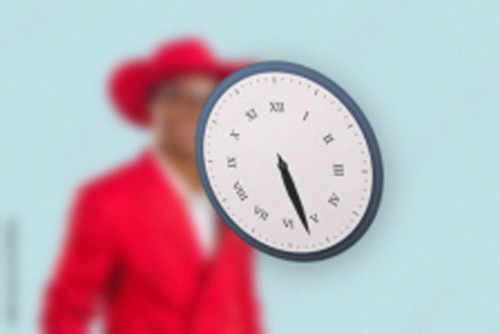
5h27
